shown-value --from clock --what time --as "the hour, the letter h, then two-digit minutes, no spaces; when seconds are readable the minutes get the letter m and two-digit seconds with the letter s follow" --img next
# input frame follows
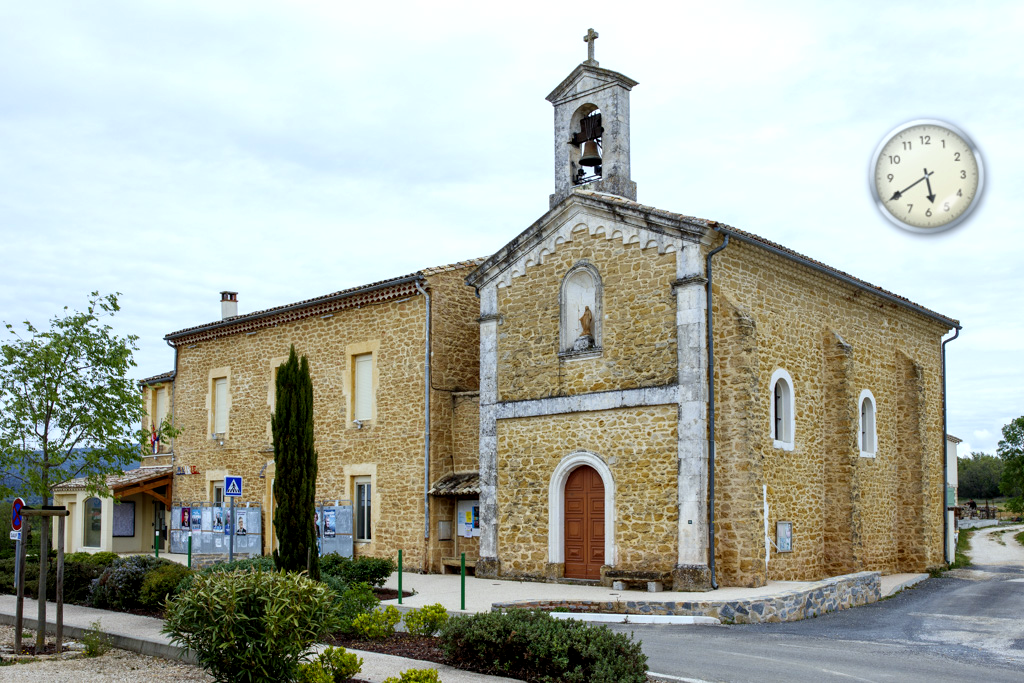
5h40
